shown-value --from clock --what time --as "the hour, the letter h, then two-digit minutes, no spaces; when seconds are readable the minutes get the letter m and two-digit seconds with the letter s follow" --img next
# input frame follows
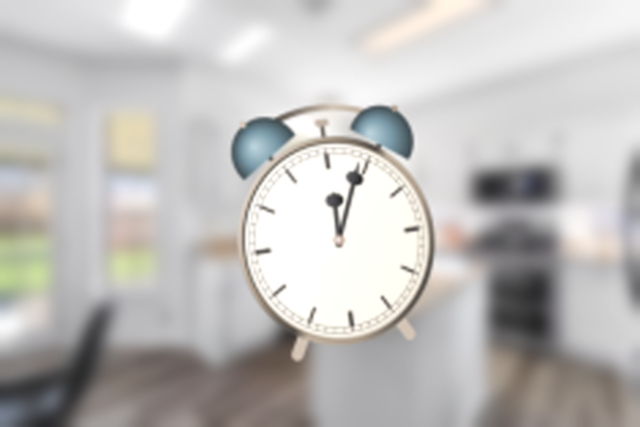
12h04
